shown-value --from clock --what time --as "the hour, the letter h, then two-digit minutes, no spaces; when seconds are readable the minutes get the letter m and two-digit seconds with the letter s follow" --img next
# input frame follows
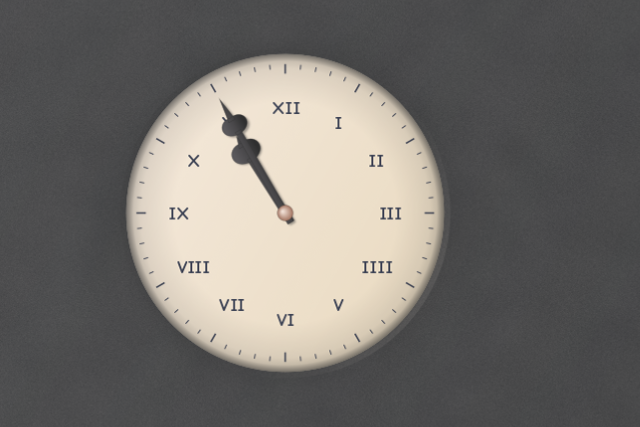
10h55
